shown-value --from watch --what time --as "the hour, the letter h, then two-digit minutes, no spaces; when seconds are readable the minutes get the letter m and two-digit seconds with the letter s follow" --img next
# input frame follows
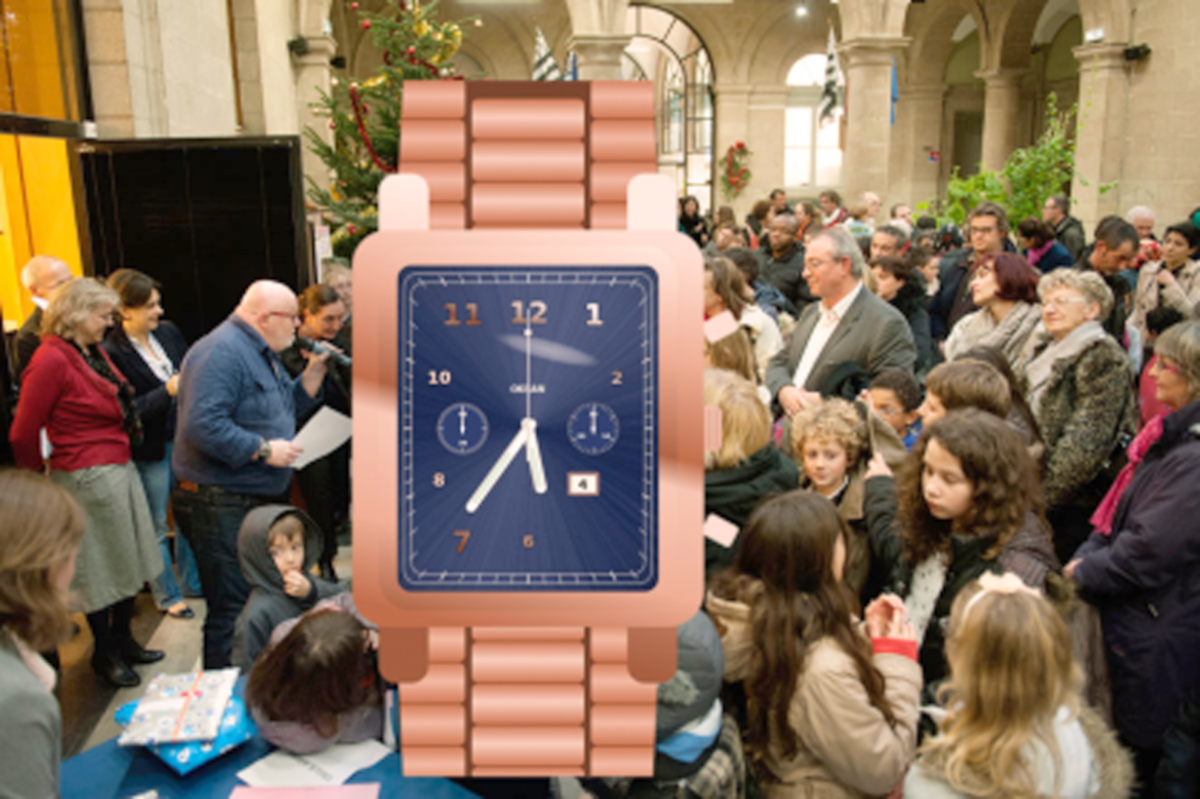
5h36
